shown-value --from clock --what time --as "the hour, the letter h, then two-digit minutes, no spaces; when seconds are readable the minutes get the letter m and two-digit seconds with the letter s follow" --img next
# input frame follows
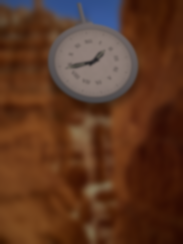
1h44
